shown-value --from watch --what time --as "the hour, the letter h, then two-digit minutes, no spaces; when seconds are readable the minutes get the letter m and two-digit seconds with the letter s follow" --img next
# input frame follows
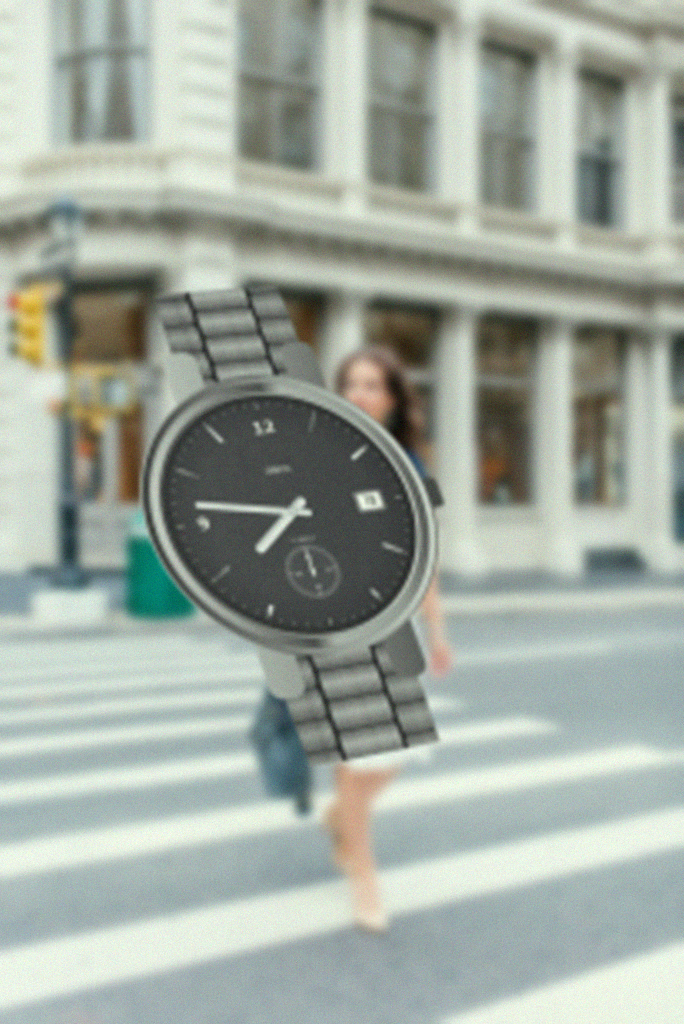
7h47
